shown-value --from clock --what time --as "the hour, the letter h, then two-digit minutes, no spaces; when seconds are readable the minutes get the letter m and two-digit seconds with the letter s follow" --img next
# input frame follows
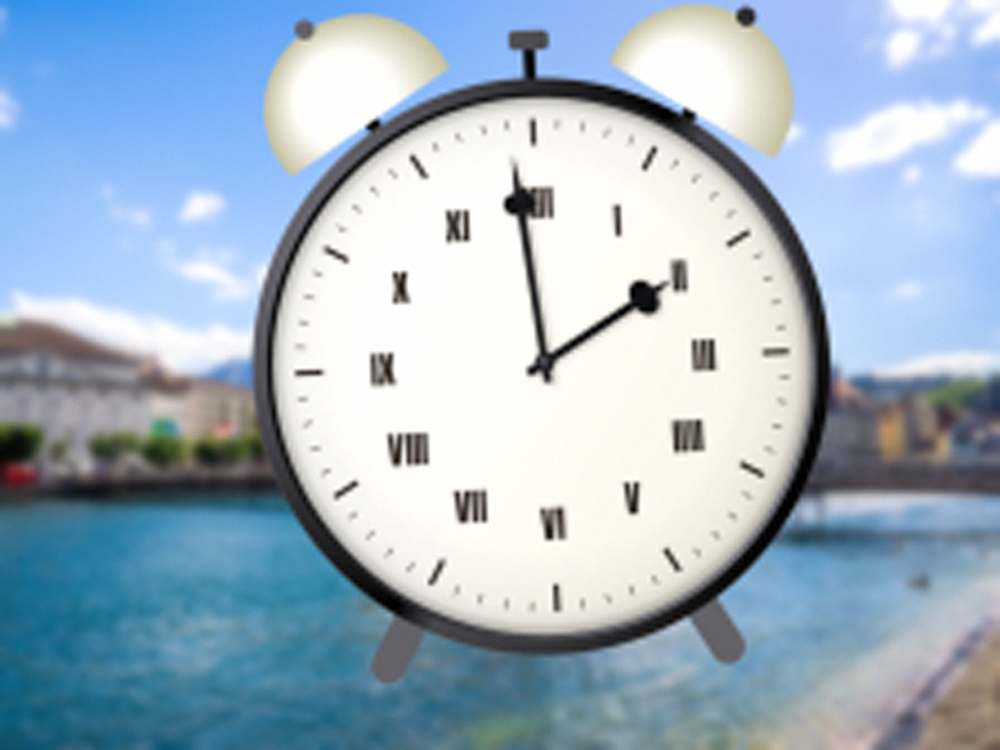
1h59
